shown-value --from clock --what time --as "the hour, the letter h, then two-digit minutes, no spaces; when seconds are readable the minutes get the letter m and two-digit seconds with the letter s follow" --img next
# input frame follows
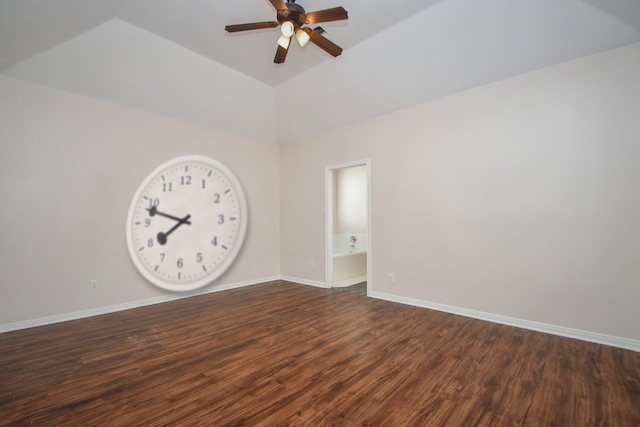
7h48
